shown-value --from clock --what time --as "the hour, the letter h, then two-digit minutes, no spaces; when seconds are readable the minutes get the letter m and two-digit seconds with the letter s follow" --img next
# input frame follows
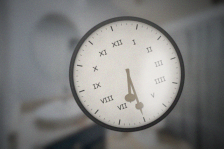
6h30
